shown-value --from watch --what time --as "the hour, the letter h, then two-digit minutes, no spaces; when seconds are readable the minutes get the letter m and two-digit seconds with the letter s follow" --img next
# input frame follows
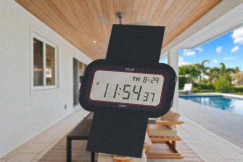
11h54m37s
